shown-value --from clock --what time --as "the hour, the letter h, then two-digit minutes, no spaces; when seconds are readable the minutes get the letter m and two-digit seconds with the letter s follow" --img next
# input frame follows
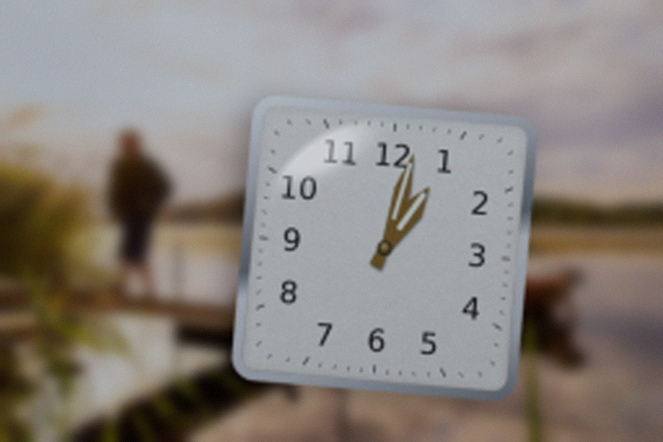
1h02
